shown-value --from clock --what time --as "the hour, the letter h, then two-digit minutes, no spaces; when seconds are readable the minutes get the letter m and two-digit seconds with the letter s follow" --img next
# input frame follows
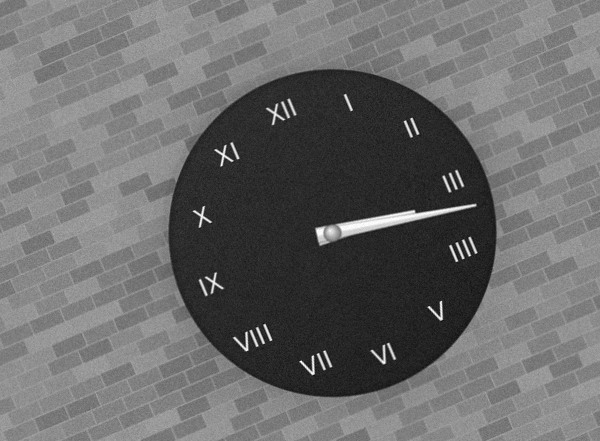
3h17
